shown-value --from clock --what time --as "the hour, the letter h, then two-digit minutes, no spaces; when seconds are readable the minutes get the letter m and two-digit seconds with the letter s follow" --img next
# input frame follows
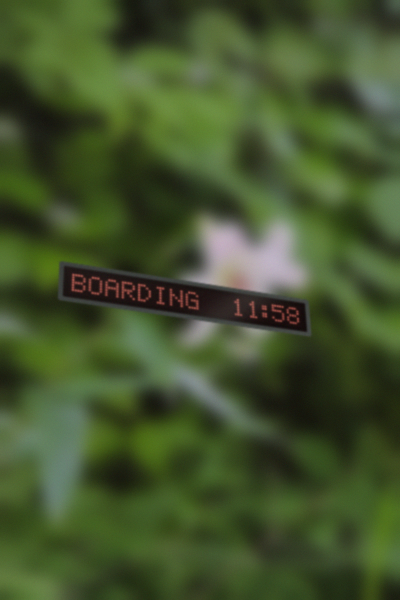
11h58
